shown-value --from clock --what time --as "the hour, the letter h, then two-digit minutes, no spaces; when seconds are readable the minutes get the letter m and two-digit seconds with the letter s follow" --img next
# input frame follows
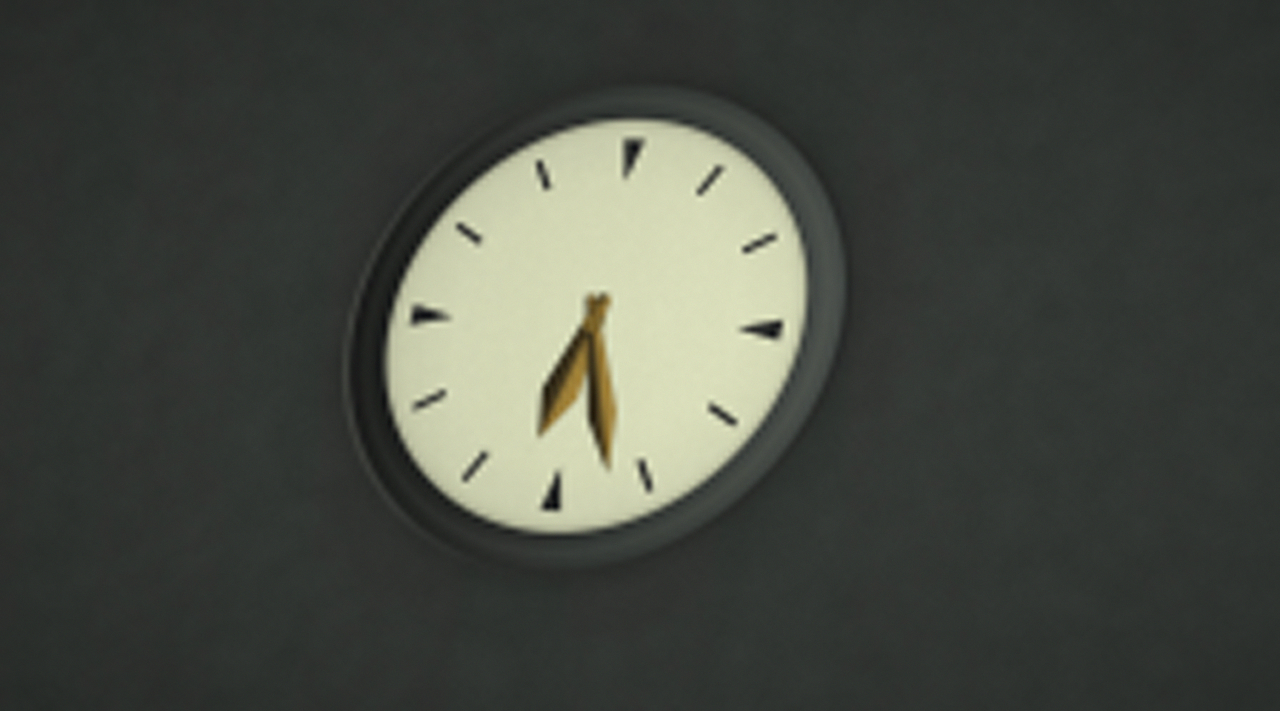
6h27
